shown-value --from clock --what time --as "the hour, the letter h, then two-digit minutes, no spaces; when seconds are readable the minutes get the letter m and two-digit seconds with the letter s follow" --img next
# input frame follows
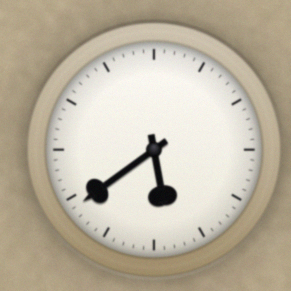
5h39
